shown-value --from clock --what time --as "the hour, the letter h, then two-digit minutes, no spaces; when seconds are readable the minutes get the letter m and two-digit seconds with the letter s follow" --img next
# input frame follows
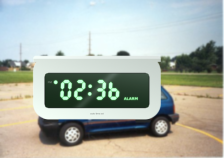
2h36
